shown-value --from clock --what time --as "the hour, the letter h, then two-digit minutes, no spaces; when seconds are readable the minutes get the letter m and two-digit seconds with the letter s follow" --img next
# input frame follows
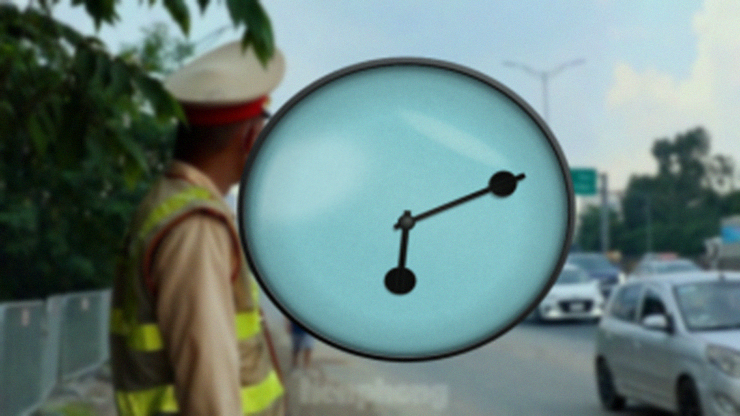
6h11
